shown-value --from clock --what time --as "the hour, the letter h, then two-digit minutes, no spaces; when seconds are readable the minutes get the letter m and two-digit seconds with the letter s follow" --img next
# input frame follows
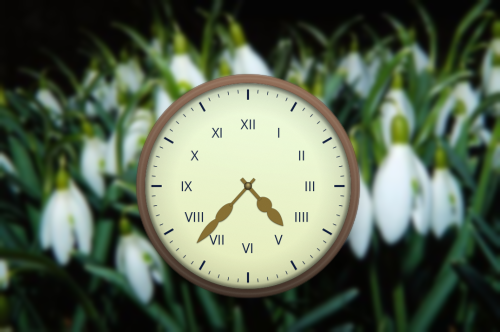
4h37
